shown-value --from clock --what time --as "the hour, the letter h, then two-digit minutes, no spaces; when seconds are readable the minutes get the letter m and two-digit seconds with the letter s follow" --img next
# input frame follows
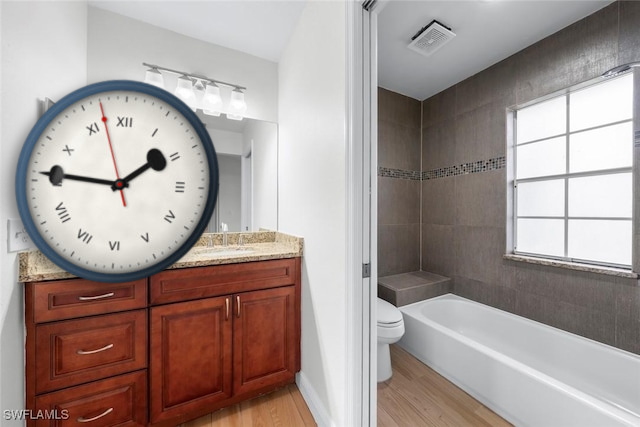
1h45m57s
